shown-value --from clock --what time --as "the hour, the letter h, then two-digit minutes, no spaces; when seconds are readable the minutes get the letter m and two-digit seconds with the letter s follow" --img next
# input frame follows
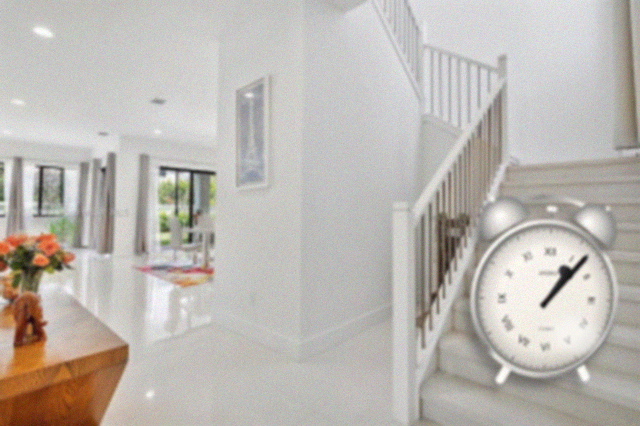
1h07
